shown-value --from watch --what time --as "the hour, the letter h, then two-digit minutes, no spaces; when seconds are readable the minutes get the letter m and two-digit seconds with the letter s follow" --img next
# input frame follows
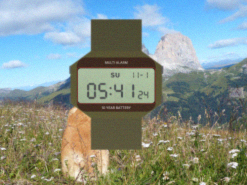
5h41
